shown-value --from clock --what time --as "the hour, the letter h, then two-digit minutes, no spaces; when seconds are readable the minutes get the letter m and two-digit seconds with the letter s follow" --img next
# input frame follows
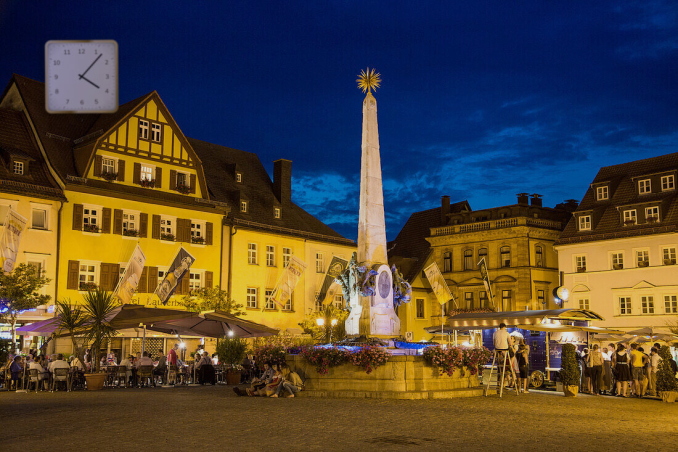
4h07
